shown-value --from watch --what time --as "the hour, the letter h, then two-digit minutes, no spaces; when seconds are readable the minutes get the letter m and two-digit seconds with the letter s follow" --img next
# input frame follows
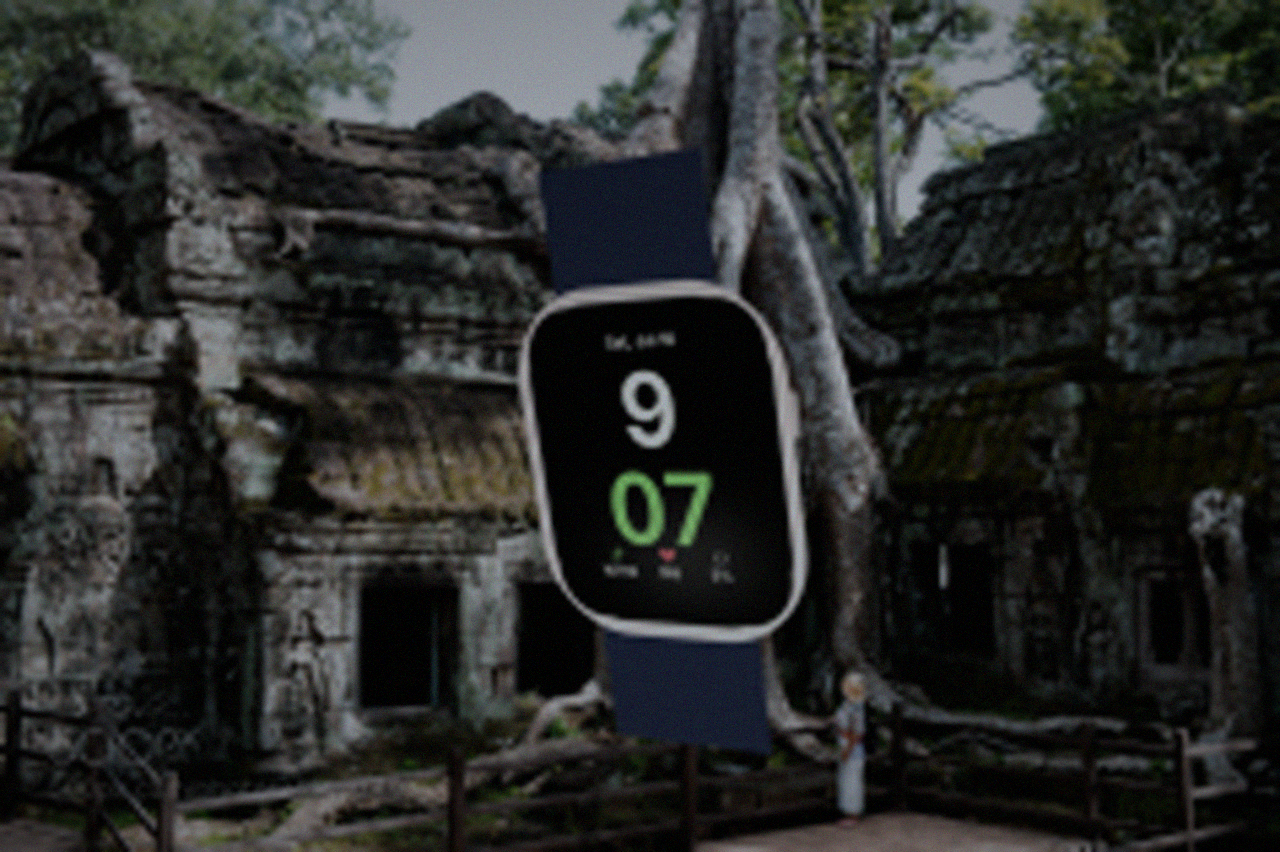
9h07
